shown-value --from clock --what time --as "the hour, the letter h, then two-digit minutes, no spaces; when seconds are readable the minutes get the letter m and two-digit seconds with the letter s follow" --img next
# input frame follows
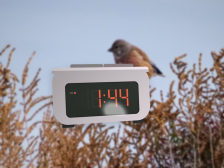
1h44
